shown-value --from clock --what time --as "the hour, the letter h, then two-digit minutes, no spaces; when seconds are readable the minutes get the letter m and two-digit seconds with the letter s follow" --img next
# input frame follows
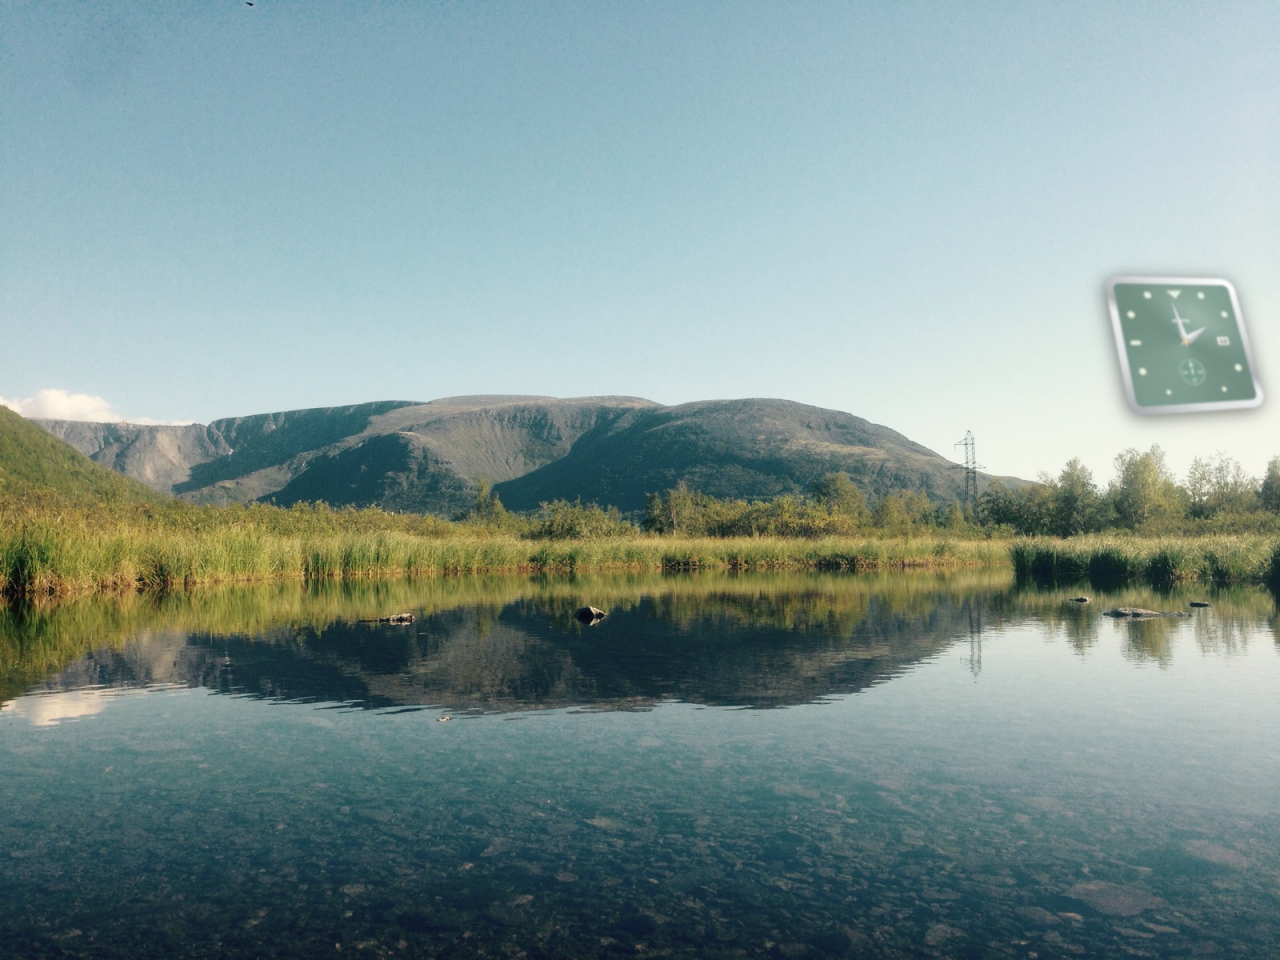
1h59
